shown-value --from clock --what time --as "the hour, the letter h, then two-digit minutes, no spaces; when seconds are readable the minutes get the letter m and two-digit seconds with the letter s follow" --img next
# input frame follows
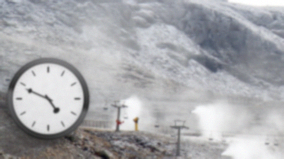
4h49
